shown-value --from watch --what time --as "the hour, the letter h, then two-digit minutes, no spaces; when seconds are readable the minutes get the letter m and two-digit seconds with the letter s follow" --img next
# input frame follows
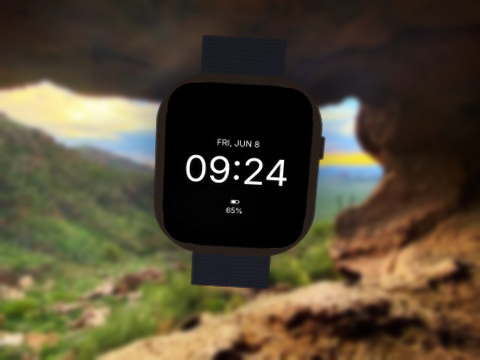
9h24
